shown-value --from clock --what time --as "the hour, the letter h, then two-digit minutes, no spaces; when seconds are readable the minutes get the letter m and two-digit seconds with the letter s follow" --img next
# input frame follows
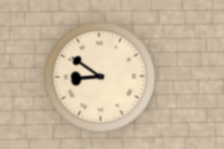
8h51
